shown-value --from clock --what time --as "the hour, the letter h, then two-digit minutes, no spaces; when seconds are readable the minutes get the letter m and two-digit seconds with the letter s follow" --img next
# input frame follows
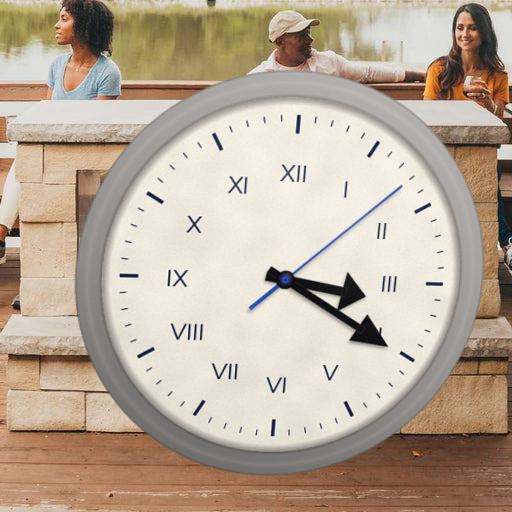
3h20m08s
